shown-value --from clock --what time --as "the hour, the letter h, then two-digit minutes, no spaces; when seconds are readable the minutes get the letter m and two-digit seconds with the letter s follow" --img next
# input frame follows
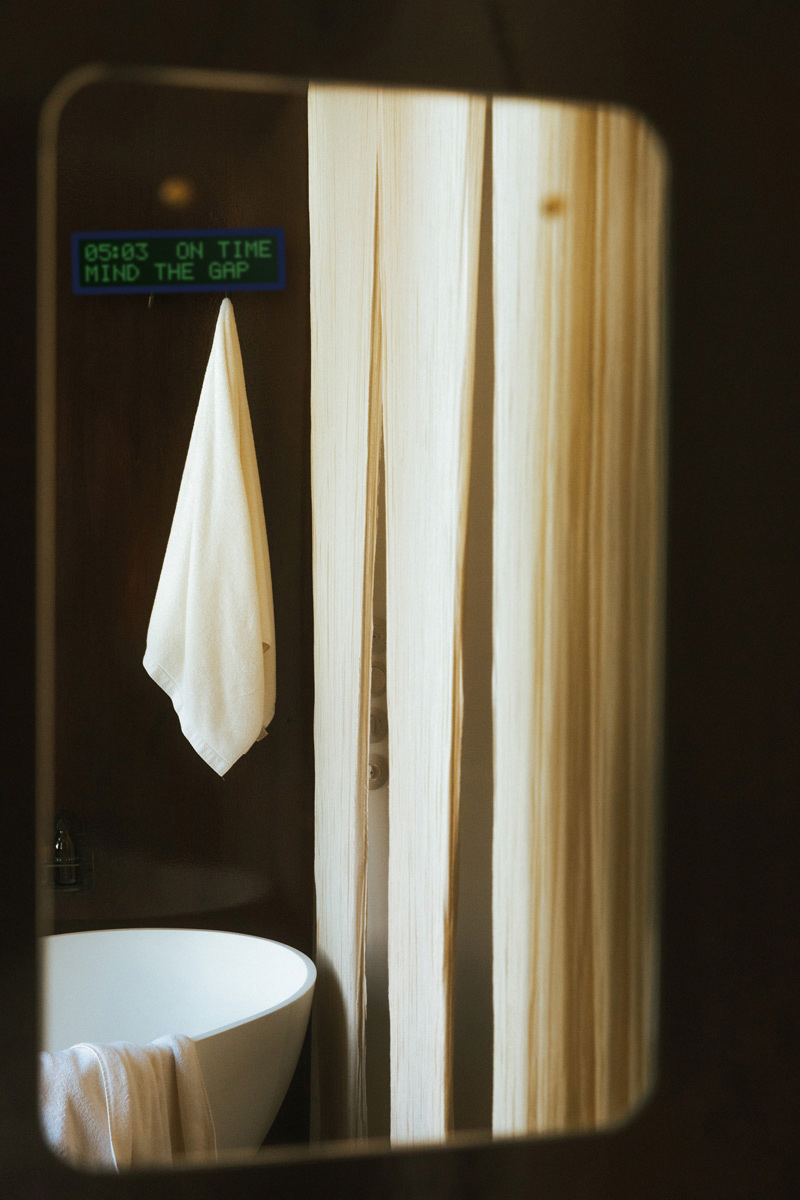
5h03
